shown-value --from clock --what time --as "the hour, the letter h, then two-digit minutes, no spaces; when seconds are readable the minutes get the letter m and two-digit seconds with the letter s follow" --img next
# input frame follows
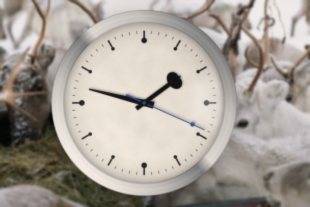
1h47m19s
